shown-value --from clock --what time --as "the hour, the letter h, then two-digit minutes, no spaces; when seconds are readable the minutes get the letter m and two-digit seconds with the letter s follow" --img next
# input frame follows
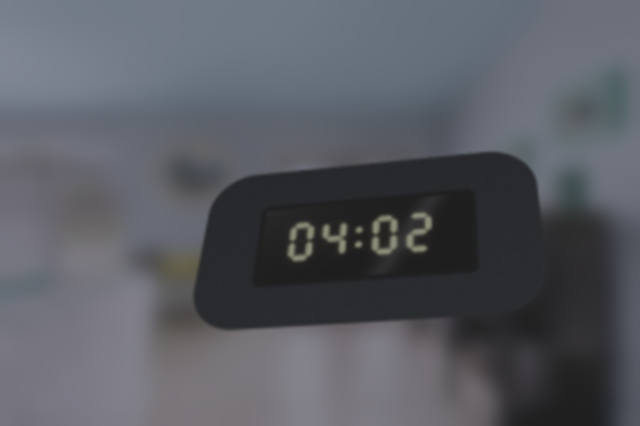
4h02
